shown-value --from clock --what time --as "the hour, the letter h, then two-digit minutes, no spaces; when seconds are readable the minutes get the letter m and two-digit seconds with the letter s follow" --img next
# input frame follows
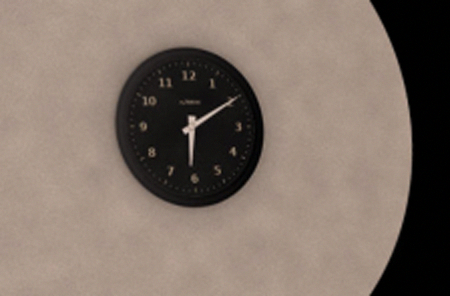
6h10
